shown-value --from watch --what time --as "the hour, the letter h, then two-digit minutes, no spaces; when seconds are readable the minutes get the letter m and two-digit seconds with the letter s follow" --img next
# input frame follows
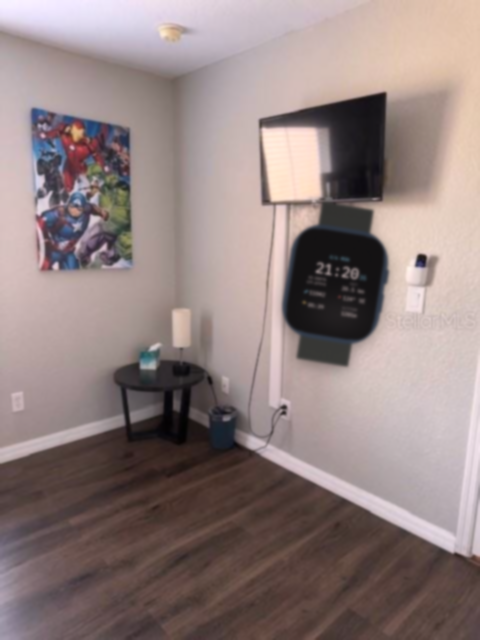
21h20
